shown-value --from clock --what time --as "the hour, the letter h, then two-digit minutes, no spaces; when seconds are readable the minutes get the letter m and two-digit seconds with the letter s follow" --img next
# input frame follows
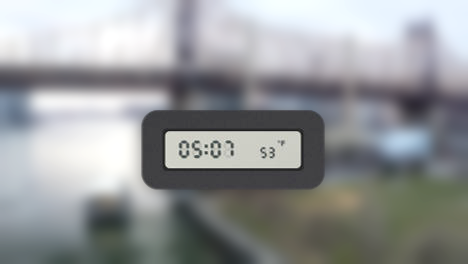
5h07
